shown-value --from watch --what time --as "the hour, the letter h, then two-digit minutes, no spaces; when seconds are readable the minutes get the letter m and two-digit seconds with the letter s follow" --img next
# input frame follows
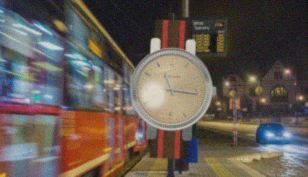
11h16
